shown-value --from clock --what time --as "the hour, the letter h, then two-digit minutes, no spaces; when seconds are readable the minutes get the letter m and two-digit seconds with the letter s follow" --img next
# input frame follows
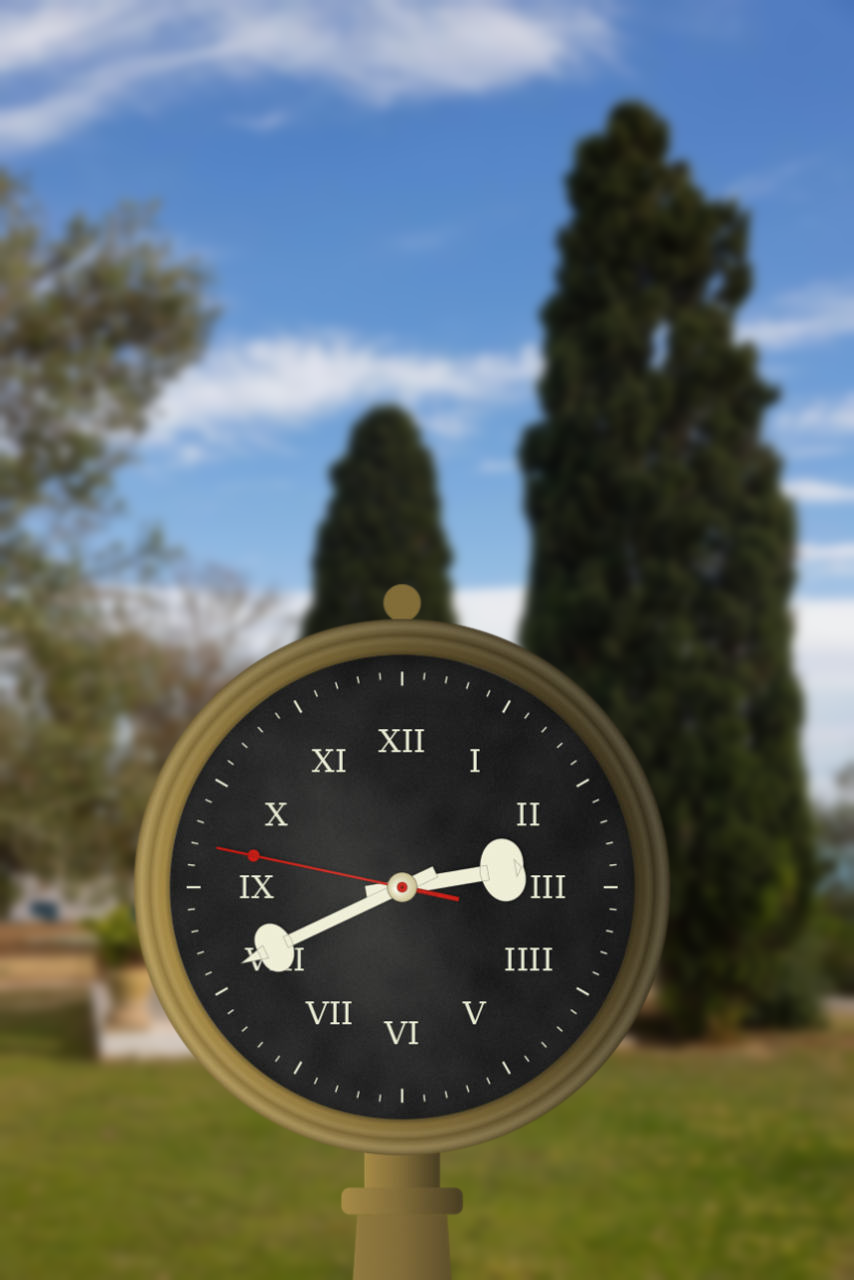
2h40m47s
